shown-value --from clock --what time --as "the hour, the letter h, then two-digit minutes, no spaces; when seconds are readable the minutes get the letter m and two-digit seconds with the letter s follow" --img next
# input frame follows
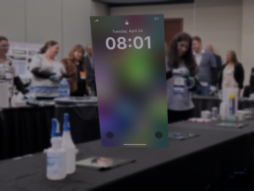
8h01
